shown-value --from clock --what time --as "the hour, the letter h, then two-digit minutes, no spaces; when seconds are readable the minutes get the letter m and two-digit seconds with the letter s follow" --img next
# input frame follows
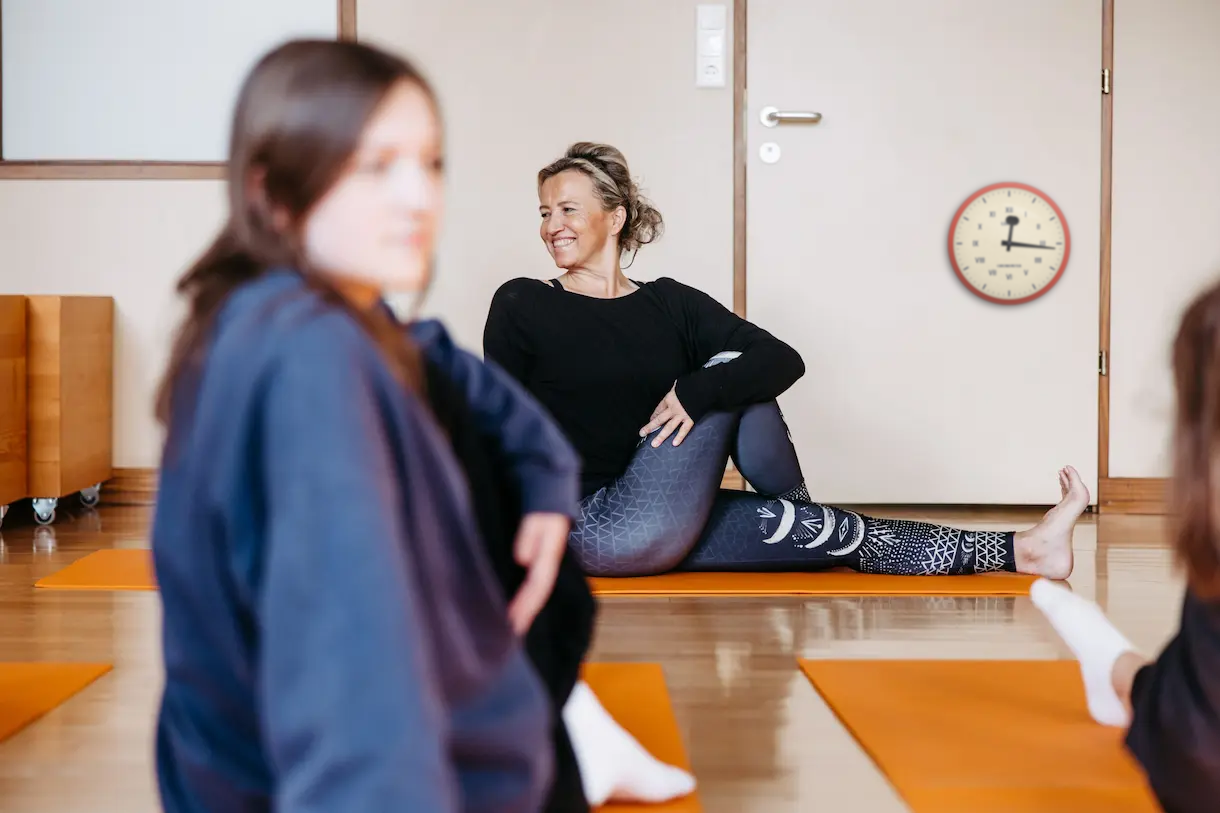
12h16
